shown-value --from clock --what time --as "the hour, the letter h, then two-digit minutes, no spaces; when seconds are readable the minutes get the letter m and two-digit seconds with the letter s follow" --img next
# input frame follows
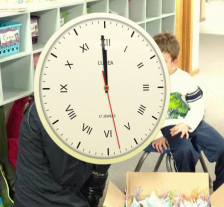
11h59m28s
